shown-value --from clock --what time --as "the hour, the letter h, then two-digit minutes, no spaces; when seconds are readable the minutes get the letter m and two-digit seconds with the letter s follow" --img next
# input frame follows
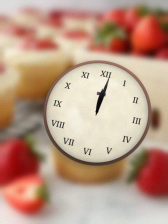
12h01
